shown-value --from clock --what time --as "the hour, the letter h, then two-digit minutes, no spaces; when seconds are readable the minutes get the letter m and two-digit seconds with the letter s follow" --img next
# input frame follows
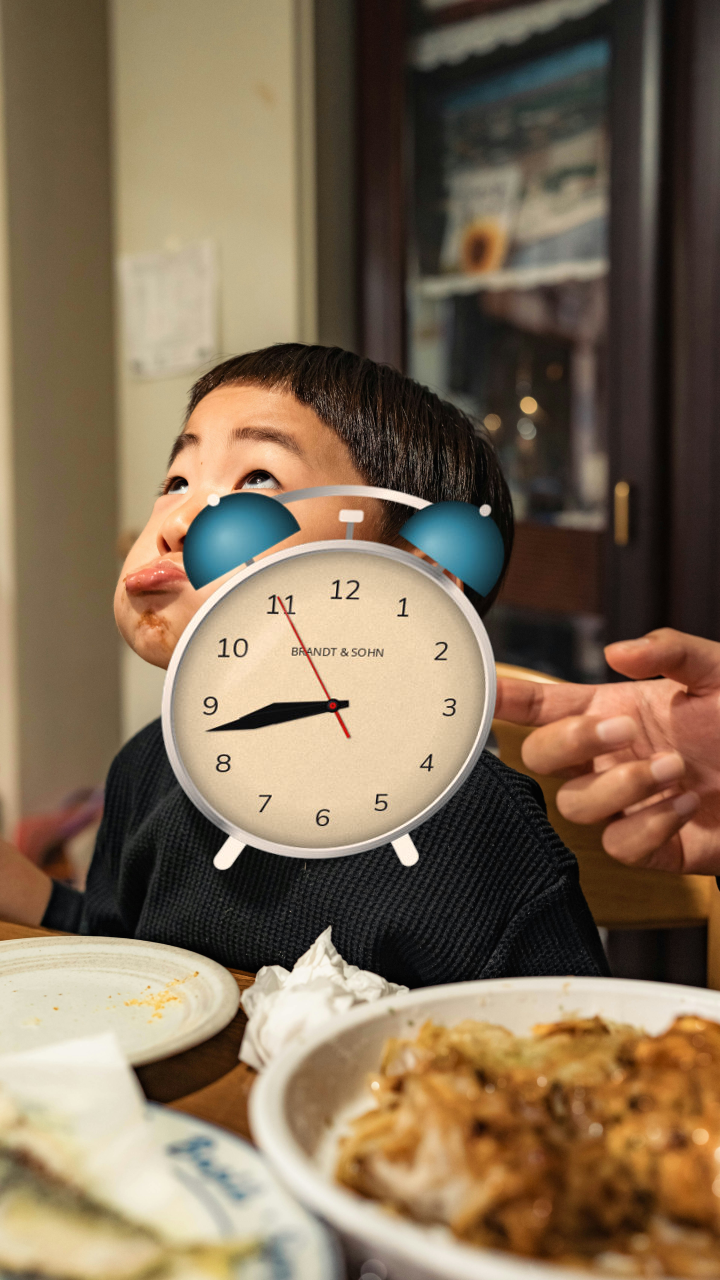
8h42m55s
